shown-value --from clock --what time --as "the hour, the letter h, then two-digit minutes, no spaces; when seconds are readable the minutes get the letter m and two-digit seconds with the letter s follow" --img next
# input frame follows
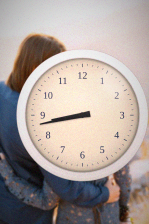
8h43
